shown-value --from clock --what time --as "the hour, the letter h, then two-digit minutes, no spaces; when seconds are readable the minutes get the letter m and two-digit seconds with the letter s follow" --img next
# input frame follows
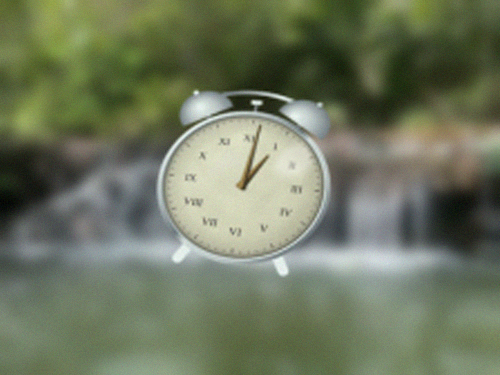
1h01
